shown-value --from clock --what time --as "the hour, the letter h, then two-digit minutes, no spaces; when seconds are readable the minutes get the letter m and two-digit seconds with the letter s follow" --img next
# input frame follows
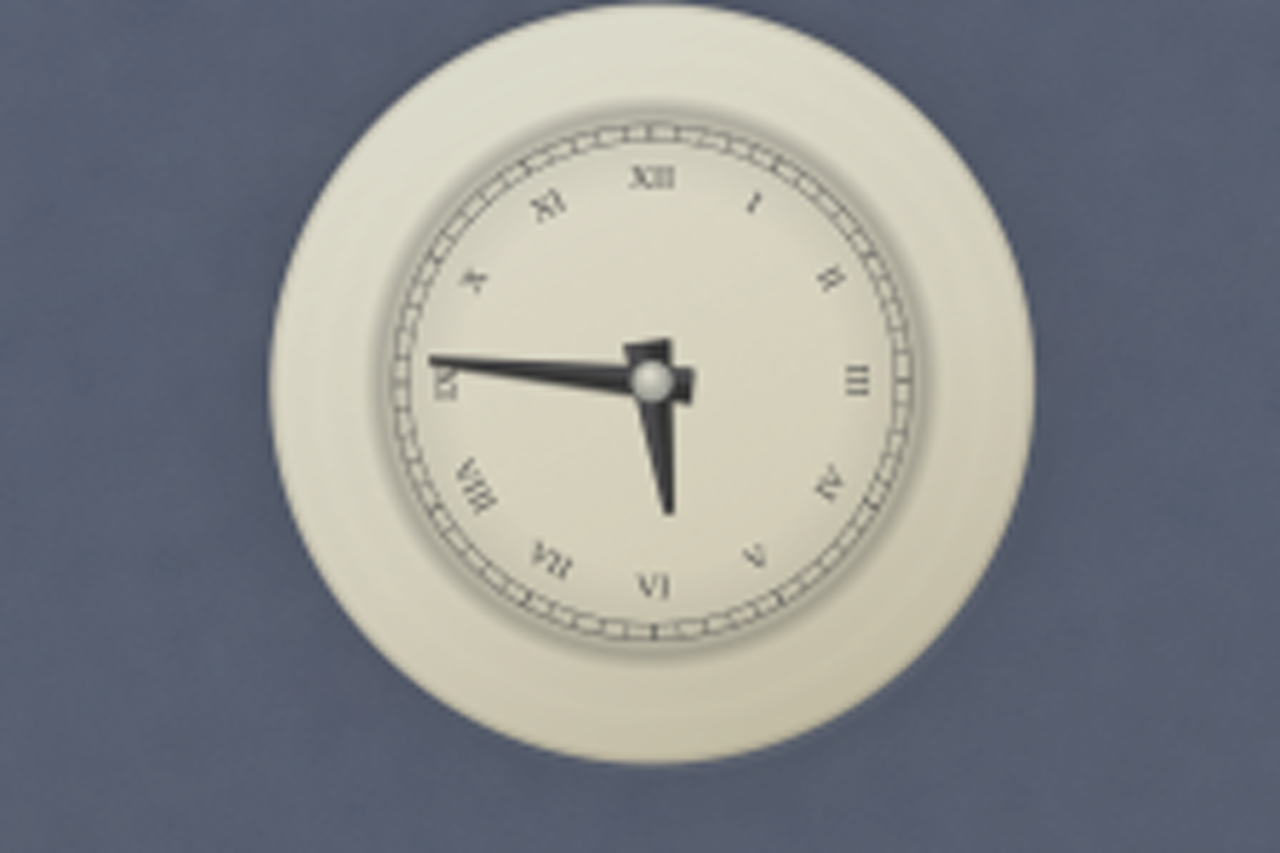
5h46
